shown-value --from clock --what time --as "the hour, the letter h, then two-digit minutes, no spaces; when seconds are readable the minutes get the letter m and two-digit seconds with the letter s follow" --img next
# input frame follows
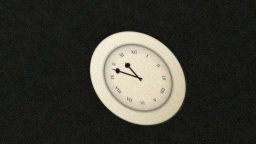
10h48
